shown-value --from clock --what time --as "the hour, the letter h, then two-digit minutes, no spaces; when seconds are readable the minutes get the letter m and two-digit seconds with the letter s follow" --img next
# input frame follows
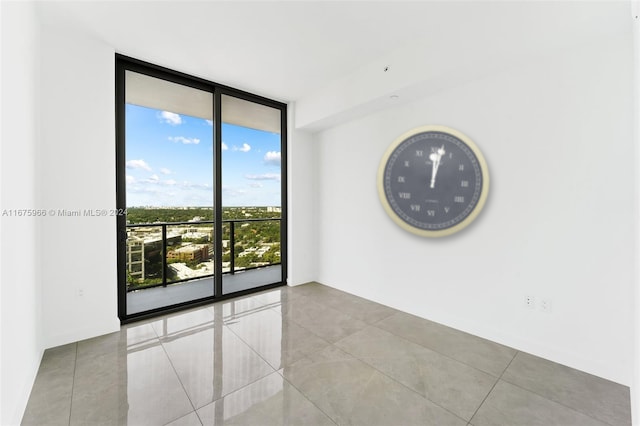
12h02
